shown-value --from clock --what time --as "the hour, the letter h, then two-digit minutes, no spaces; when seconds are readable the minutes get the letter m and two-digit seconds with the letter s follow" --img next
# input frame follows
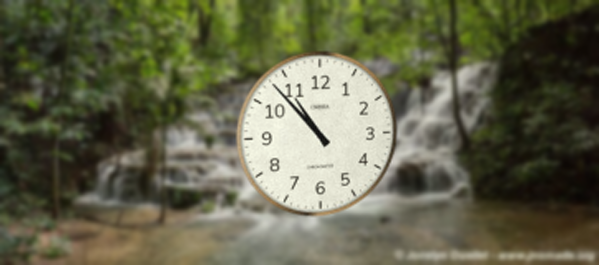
10h53
